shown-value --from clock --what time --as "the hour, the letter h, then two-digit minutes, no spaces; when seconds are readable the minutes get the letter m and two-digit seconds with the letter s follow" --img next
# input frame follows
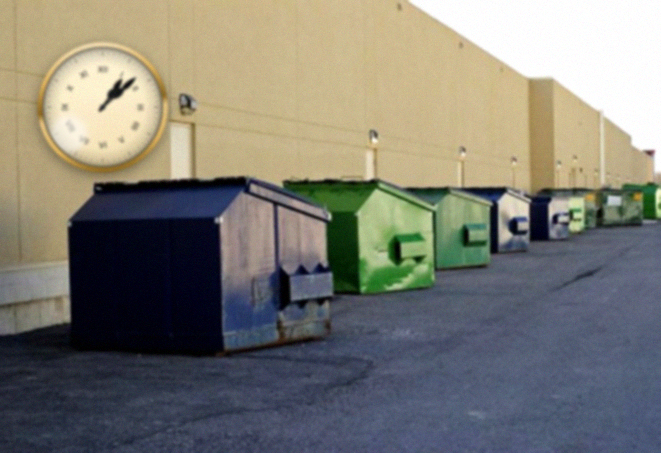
1h08
